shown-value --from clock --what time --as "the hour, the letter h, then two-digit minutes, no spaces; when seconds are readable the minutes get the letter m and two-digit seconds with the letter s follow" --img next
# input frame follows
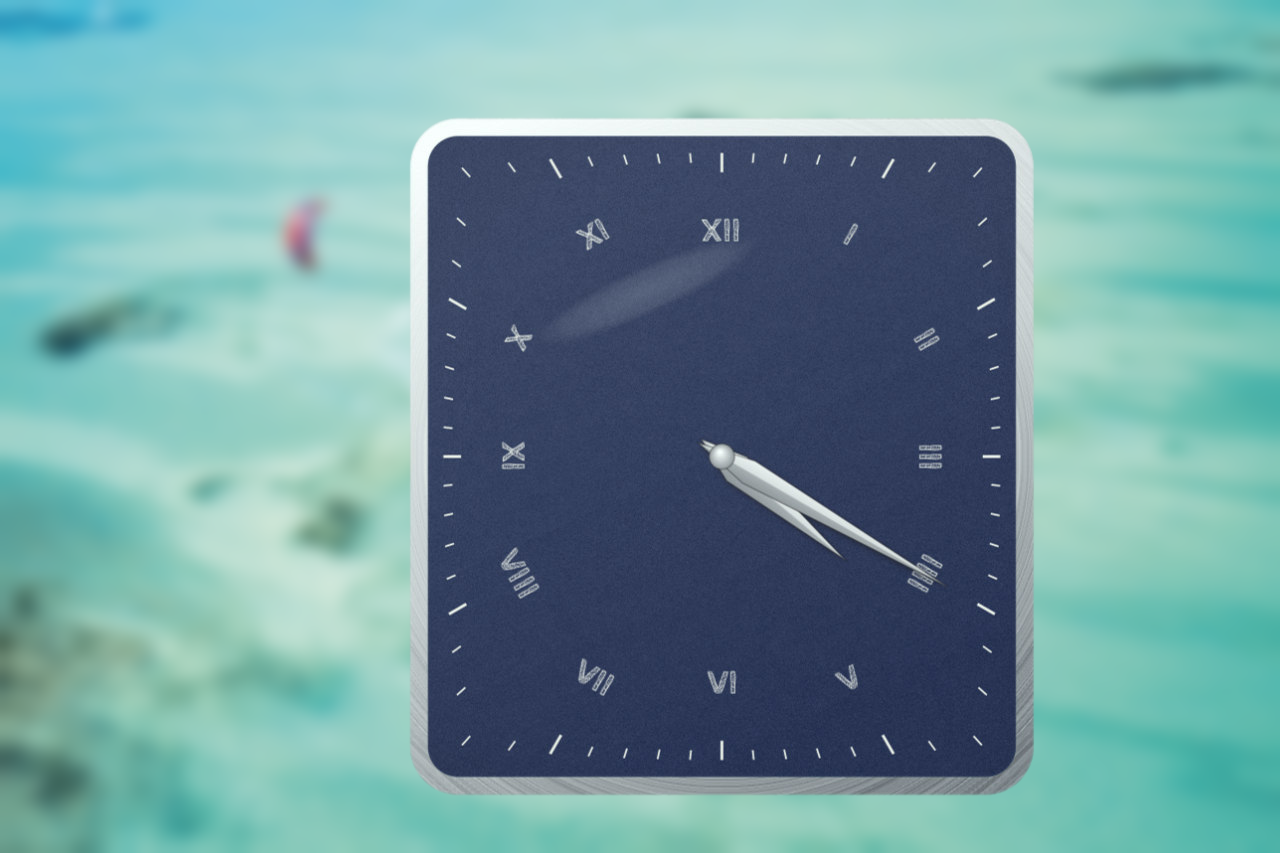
4h20
